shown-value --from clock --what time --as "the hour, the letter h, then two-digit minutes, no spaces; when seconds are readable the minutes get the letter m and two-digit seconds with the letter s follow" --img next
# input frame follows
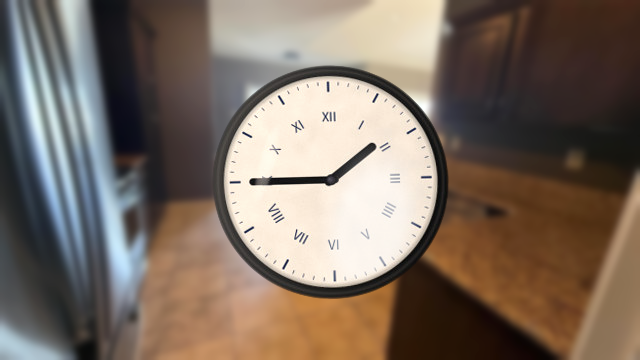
1h45
